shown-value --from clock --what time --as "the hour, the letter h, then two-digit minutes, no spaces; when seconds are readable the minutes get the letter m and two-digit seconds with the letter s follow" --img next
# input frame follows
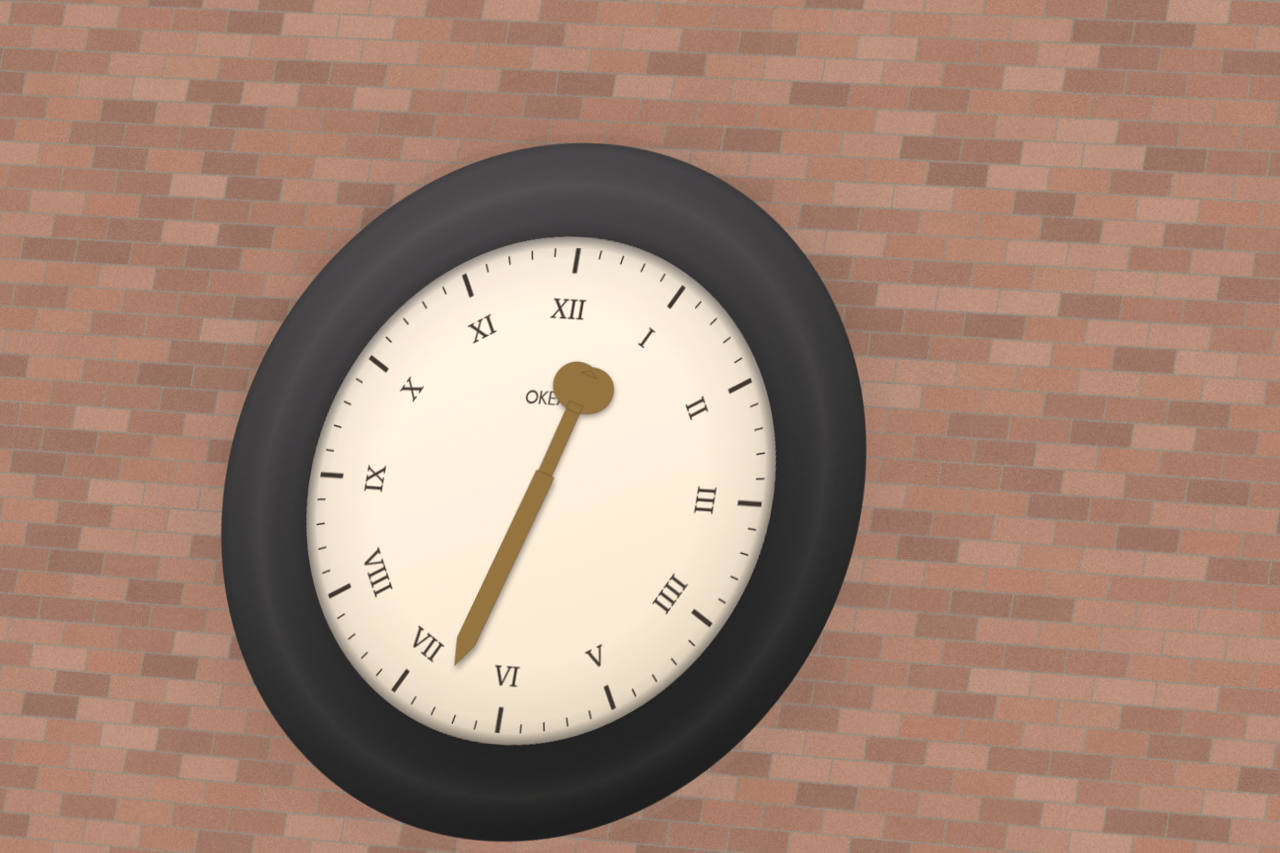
12h33
